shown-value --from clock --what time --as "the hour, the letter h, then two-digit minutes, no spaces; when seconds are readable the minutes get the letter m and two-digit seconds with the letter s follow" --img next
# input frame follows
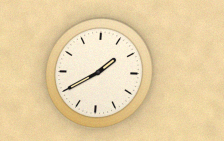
1h40
